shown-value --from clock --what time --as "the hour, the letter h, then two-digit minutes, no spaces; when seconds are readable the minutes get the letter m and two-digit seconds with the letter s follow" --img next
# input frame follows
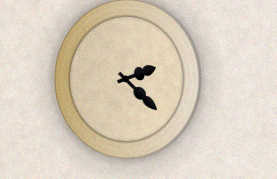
2h22
